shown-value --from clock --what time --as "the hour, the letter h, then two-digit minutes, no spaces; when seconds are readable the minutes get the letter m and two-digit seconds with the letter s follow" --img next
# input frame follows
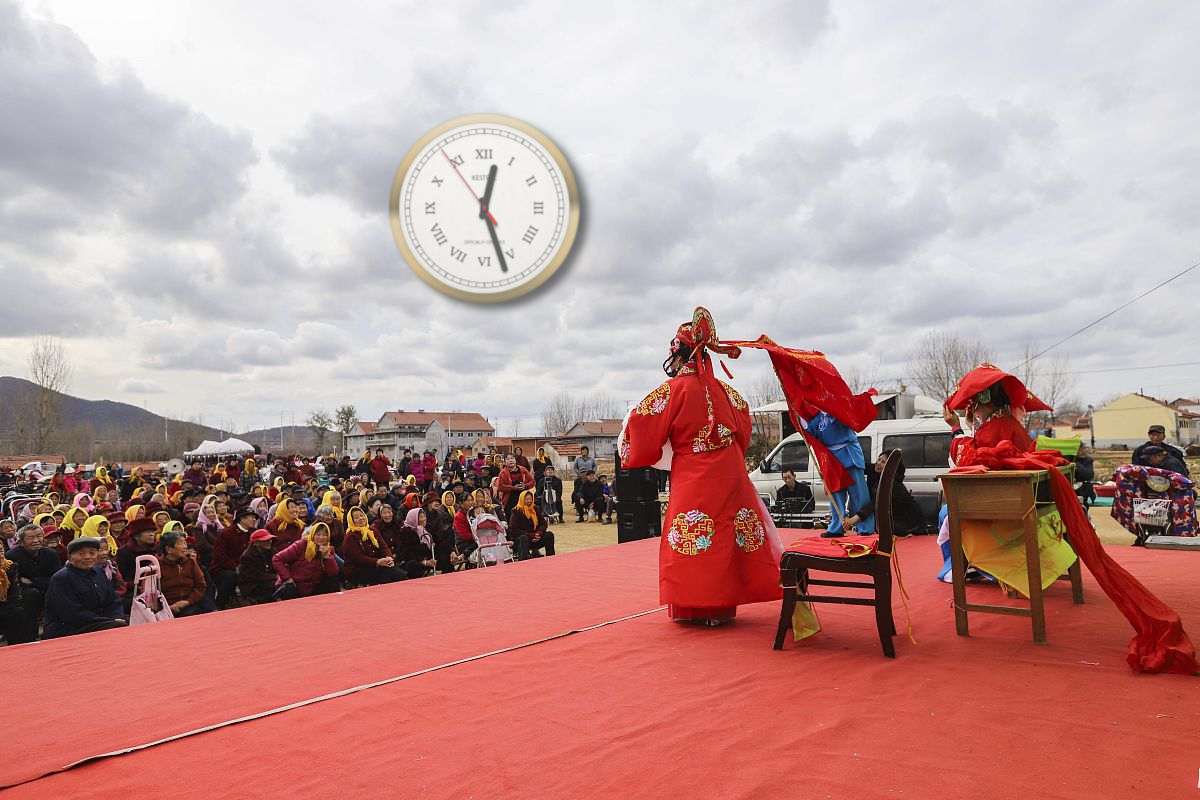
12h26m54s
